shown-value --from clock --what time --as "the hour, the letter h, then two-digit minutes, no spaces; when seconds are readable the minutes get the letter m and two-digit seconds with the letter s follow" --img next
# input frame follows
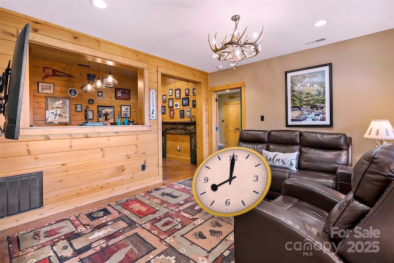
8h00
